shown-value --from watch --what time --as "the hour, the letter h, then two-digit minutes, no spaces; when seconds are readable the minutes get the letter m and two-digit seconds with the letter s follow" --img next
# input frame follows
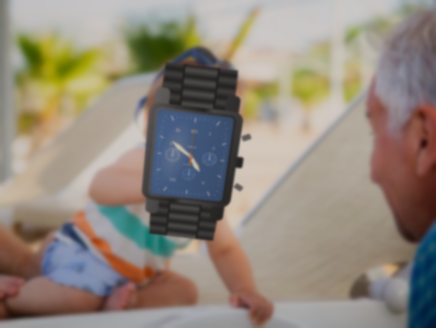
4h51
